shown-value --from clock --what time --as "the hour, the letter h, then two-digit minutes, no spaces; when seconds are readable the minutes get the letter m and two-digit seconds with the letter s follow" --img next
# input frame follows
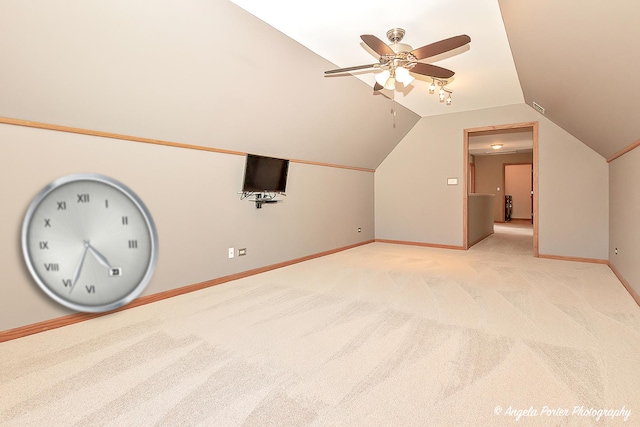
4h34
